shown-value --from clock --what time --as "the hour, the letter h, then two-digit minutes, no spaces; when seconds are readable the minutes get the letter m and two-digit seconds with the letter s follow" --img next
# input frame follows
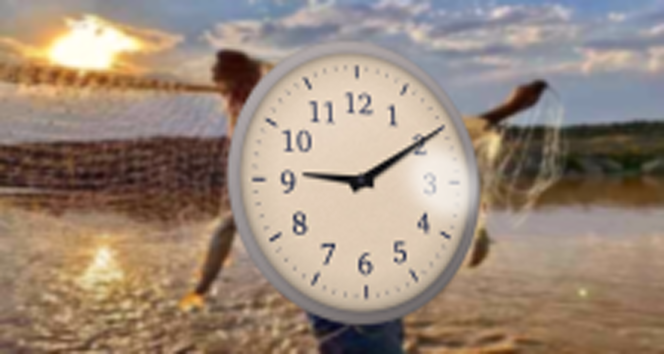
9h10
